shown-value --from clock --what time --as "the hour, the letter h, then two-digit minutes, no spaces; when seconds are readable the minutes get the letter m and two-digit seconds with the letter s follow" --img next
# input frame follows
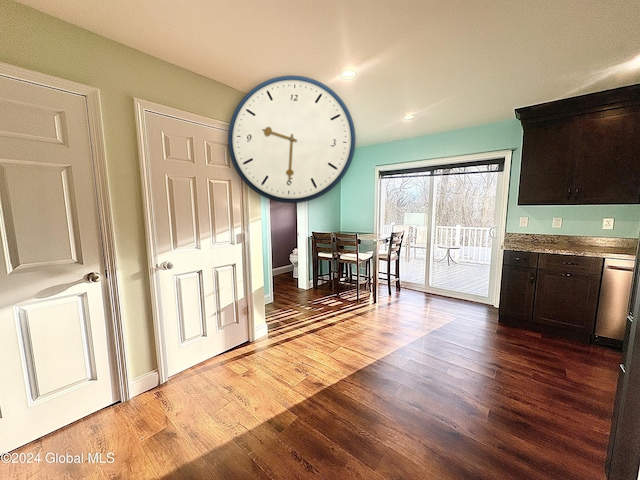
9h30
